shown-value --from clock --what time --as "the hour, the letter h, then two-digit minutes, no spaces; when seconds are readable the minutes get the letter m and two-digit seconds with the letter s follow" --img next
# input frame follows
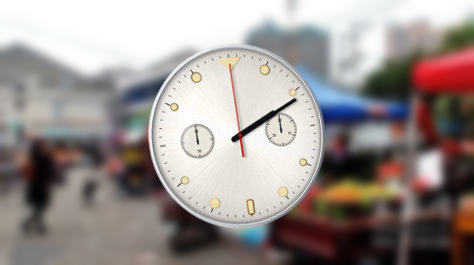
2h11
